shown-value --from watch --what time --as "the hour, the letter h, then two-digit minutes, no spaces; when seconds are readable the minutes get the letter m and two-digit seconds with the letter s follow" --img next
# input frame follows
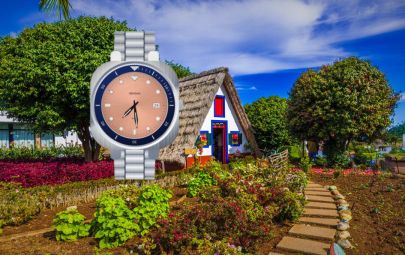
7h29
